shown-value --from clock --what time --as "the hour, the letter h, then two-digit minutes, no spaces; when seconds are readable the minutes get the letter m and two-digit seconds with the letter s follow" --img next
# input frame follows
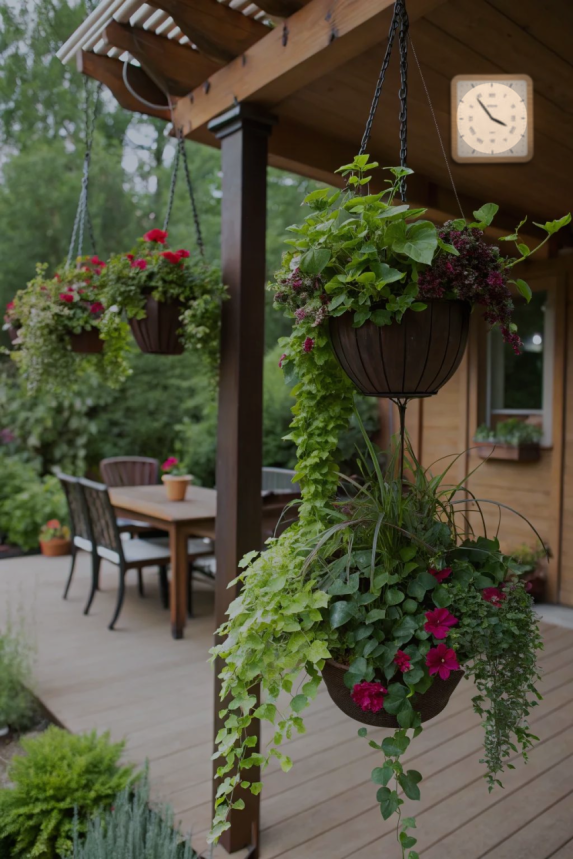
3h54
